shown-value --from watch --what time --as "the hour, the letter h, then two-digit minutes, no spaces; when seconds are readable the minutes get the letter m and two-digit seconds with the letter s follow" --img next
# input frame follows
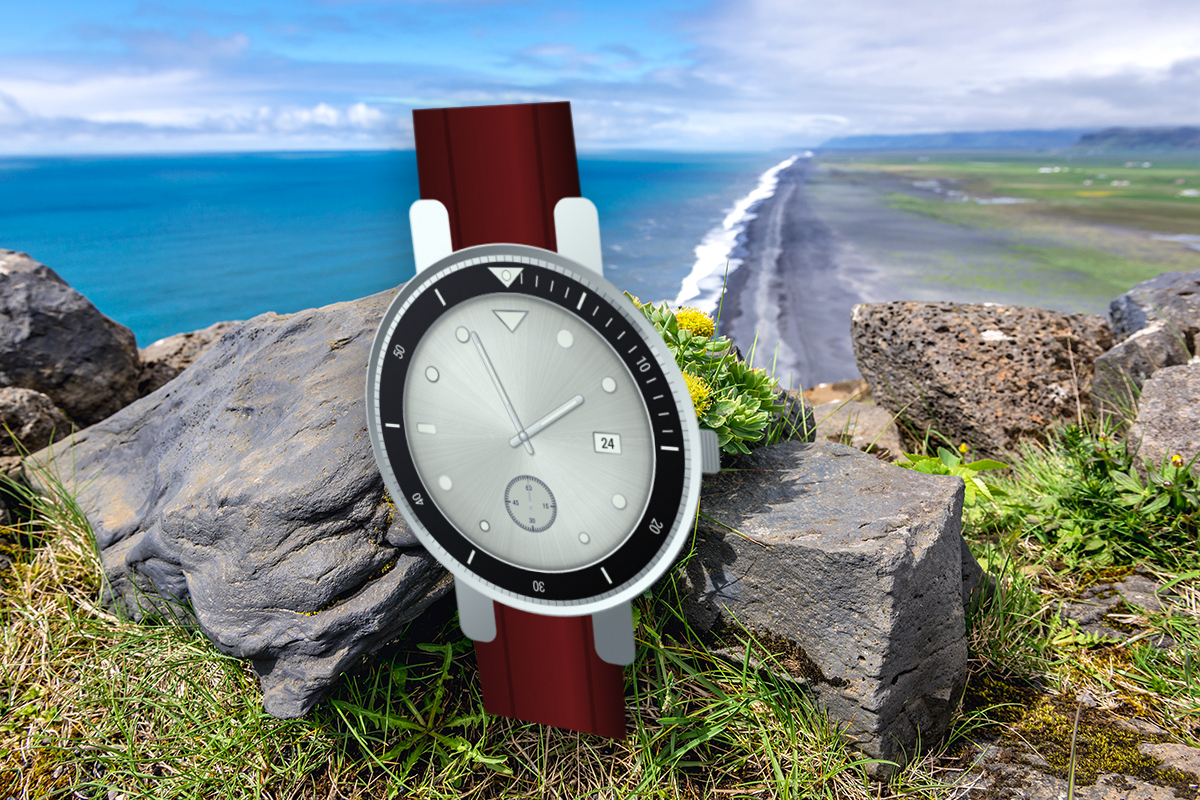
1h56
